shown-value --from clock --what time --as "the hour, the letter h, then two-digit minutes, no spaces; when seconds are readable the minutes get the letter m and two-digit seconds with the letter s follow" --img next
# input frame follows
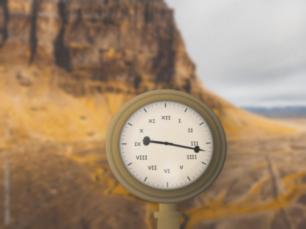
9h17
